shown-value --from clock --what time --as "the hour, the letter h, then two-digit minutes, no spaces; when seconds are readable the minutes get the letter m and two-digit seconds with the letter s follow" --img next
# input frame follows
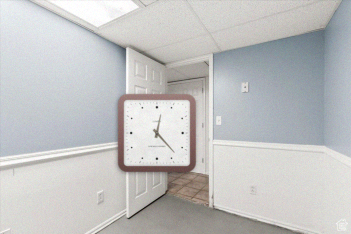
12h23
